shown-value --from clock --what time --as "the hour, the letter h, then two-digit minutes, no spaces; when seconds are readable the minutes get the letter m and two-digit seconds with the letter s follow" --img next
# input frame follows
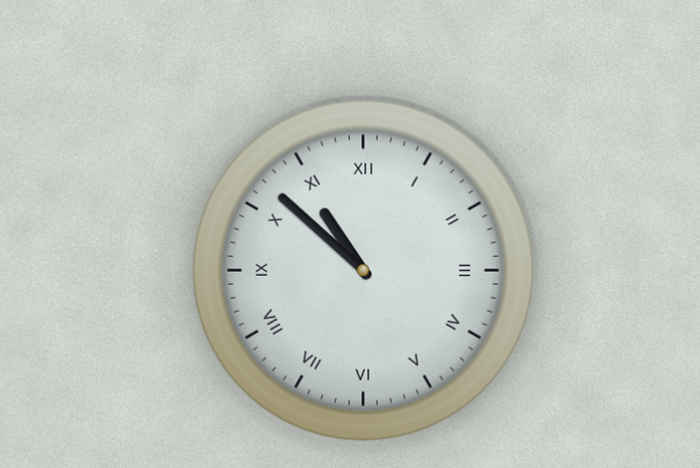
10h52
